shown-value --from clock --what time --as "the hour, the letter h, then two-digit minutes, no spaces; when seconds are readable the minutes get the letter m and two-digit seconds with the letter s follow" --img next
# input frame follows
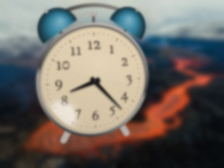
8h23
